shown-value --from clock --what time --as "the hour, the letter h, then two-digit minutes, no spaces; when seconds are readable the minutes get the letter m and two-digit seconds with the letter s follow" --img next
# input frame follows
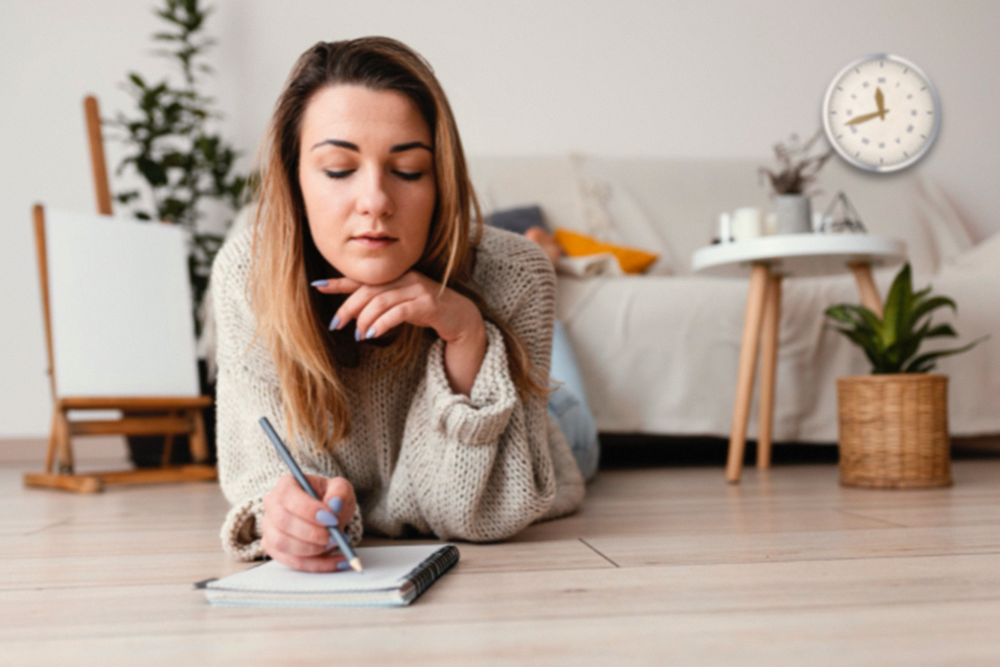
11h42
